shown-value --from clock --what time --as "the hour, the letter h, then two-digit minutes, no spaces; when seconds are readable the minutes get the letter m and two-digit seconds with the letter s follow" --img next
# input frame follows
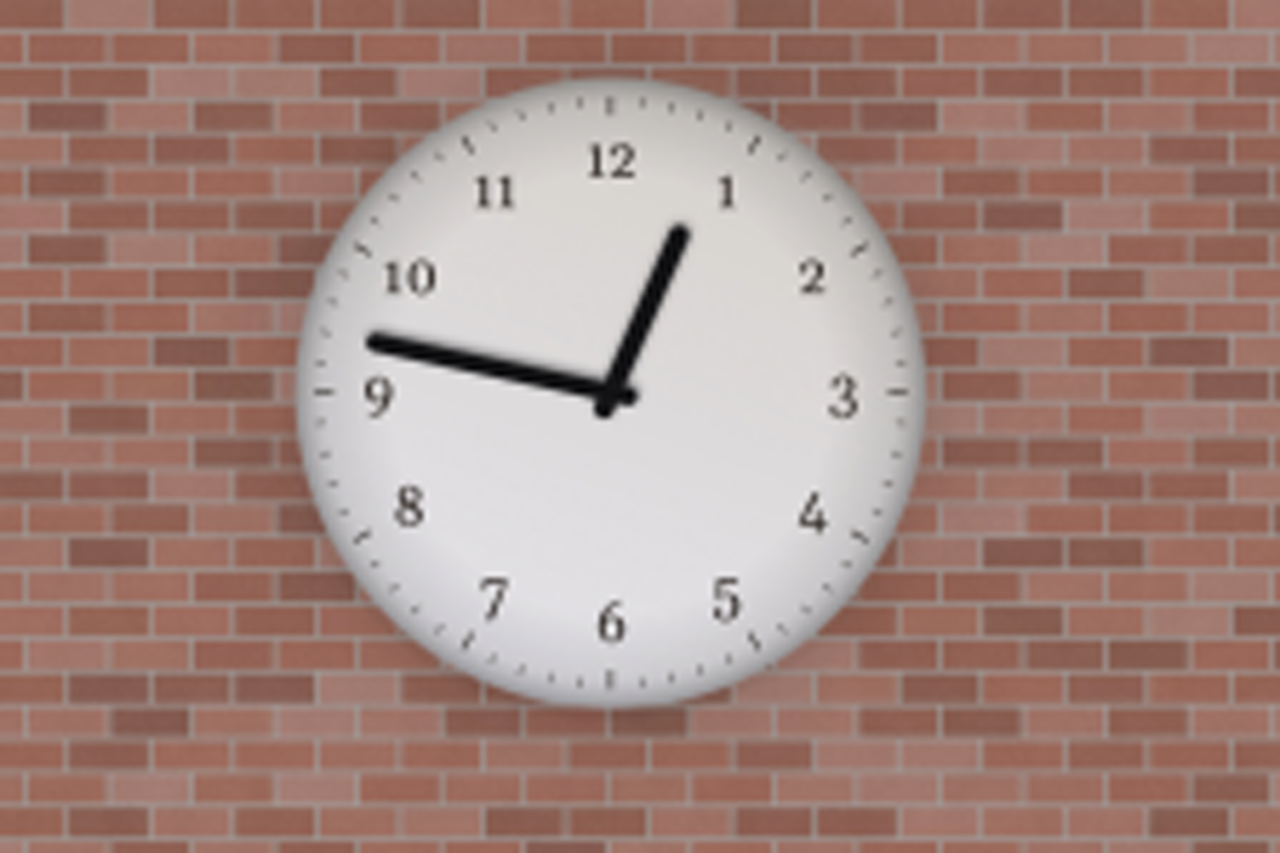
12h47
